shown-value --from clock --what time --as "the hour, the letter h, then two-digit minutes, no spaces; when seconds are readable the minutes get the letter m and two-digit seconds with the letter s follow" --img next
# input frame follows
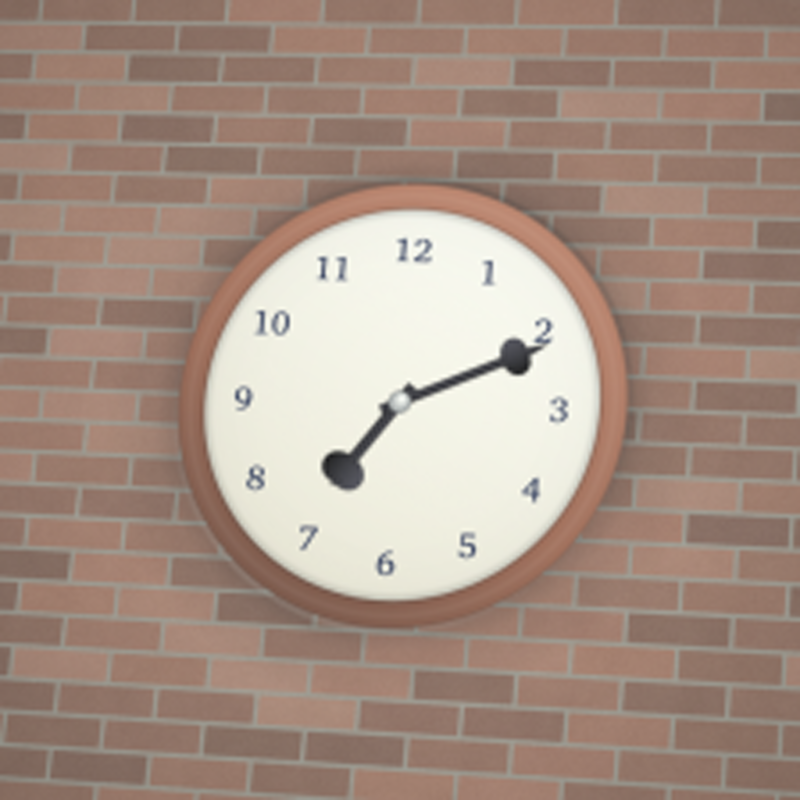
7h11
